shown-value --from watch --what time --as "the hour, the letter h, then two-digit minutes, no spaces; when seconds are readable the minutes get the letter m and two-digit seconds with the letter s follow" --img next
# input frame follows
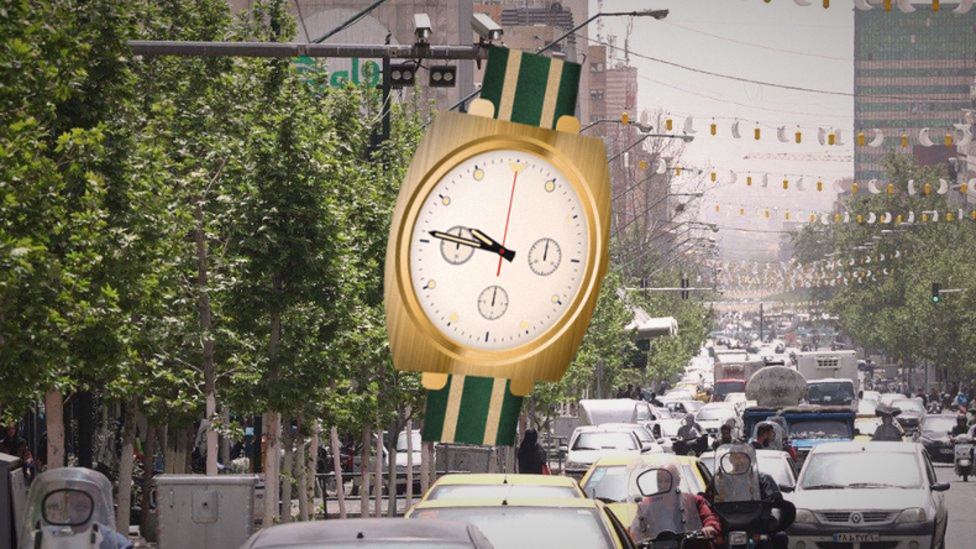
9h46
